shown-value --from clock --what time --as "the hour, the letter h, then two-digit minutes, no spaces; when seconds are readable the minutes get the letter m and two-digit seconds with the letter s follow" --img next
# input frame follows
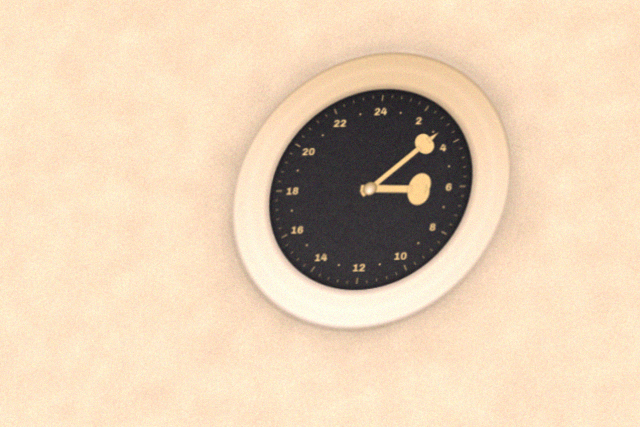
6h08
